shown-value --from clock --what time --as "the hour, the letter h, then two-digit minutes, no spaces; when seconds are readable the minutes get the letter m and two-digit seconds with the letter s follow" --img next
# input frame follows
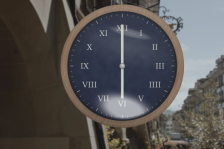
6h00
